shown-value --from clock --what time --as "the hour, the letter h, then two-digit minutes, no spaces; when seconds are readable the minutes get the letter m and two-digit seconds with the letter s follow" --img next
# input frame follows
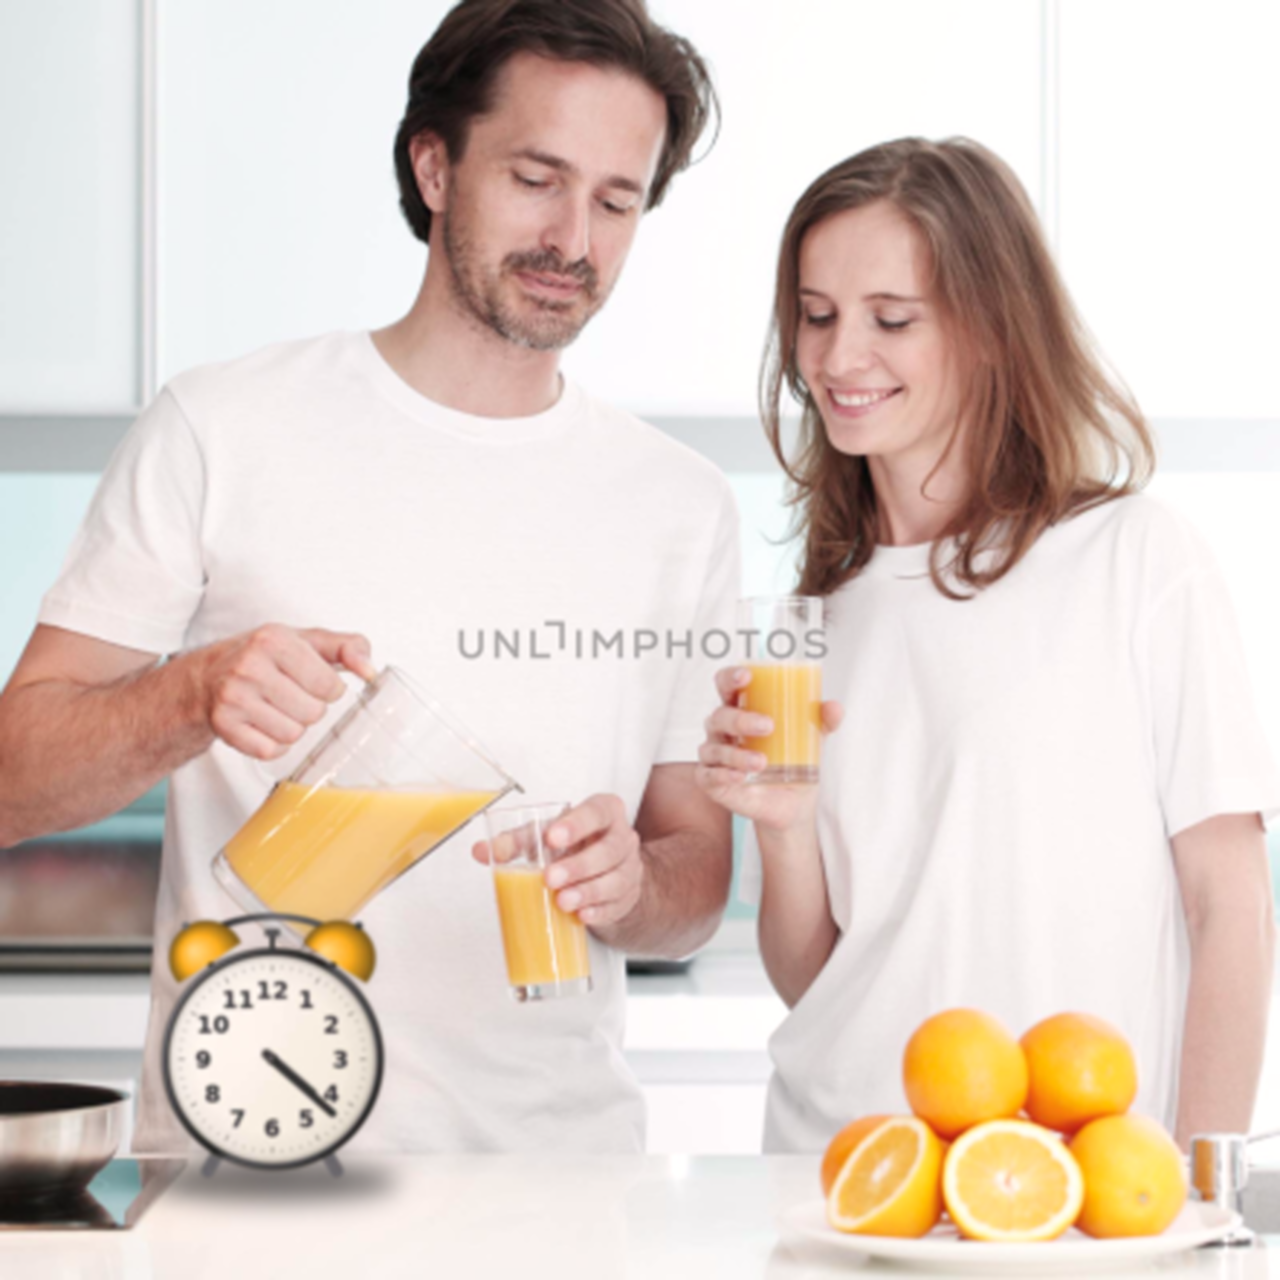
4h22
